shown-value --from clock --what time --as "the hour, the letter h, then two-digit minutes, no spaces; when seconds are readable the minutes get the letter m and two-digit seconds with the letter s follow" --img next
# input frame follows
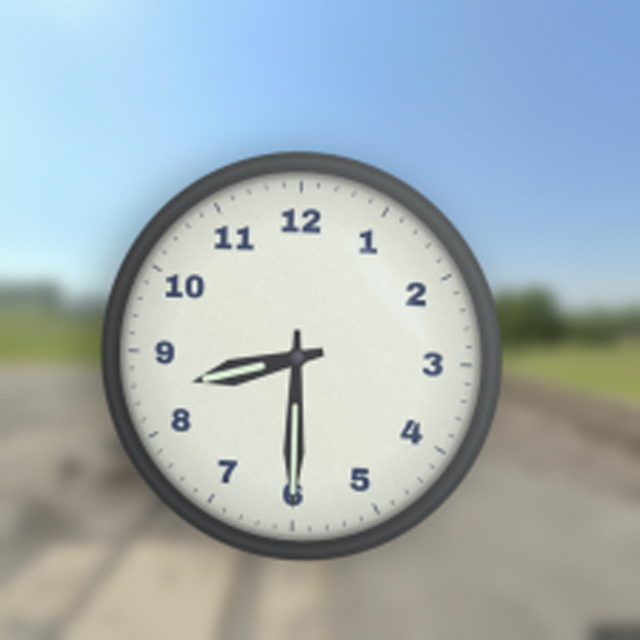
8h30
